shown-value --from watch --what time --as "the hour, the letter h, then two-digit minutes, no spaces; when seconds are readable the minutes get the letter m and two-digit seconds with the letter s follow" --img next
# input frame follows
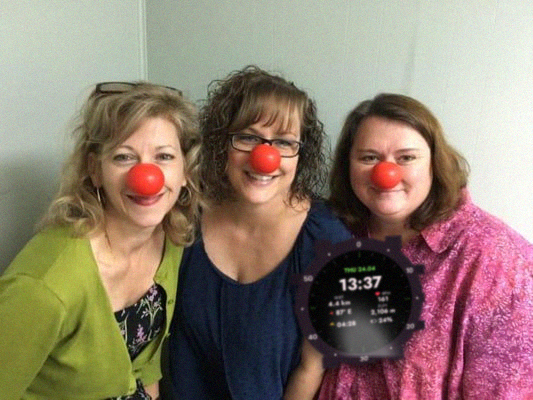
13h37
